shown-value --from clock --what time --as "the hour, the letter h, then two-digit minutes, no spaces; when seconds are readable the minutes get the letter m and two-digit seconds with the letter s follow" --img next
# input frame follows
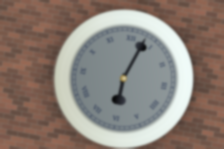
6h03
